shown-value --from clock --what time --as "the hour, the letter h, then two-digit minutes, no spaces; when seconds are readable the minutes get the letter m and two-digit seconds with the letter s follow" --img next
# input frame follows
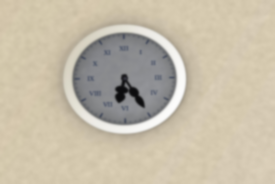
6h25
